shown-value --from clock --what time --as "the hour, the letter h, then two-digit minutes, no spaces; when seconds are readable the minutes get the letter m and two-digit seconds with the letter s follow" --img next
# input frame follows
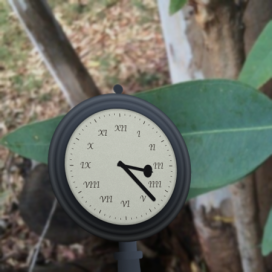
3h23
